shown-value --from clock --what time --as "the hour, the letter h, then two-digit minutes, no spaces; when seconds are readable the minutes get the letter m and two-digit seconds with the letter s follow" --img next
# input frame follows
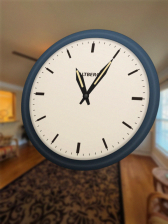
11h05
